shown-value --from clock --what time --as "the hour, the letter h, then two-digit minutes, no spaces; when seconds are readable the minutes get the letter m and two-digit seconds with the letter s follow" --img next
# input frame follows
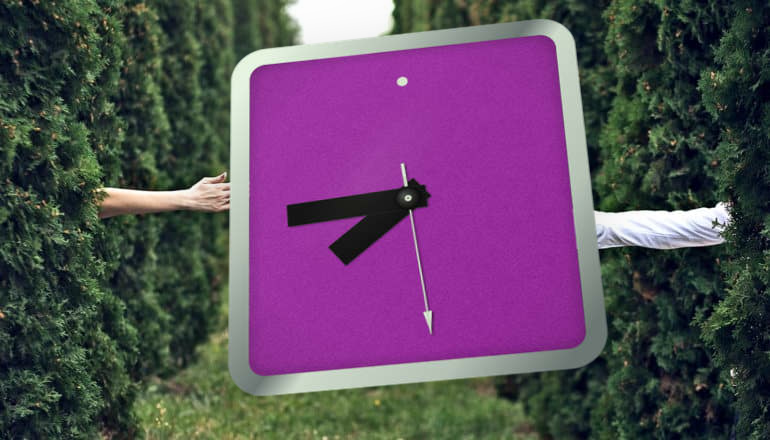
7h44m29s
